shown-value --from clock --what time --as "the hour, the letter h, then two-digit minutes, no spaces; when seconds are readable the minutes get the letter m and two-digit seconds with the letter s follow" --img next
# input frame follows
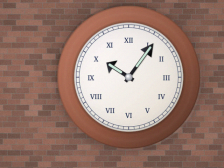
10h06
